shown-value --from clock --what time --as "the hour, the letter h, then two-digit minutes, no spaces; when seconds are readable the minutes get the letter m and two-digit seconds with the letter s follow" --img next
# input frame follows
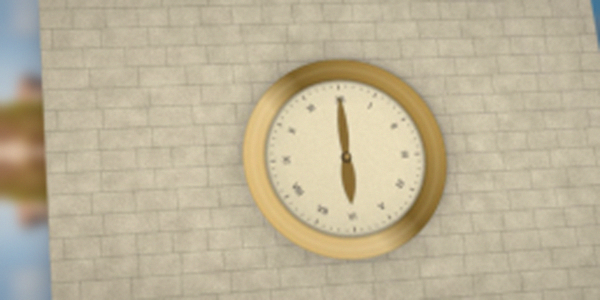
6h00
